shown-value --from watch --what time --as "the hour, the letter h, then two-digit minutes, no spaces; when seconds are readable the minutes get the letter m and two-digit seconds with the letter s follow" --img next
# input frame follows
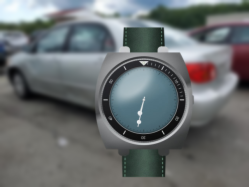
6h32
